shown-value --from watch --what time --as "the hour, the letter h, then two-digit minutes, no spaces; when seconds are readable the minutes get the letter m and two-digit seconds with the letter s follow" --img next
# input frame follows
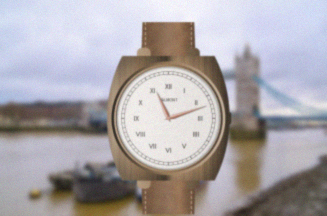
11h12
